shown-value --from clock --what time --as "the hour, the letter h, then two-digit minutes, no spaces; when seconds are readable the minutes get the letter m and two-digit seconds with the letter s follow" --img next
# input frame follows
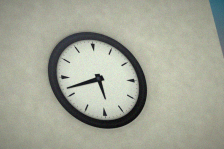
5h42
